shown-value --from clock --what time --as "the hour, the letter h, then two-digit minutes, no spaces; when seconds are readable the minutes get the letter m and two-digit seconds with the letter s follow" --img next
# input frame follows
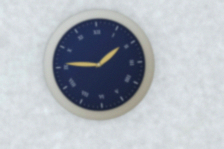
1h46
